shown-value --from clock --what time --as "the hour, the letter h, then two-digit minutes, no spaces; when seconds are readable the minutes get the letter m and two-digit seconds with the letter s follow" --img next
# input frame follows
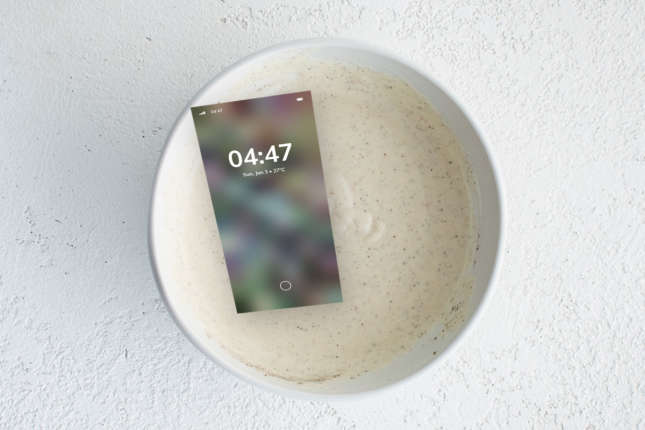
4h47
